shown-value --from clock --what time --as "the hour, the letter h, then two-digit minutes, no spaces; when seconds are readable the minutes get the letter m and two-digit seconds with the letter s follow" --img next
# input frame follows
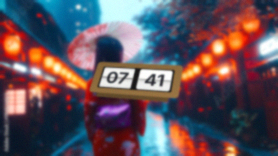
7h41
